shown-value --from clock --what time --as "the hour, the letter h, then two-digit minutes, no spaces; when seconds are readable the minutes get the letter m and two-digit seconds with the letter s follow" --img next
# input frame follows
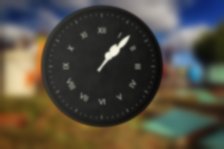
1h07
